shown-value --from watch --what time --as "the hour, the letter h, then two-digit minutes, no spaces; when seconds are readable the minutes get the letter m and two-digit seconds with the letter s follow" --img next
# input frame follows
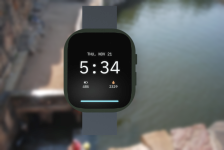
5h34
